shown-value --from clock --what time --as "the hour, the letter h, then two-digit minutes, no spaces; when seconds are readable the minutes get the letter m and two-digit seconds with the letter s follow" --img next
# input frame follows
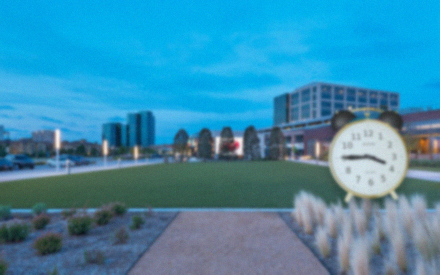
3h45
